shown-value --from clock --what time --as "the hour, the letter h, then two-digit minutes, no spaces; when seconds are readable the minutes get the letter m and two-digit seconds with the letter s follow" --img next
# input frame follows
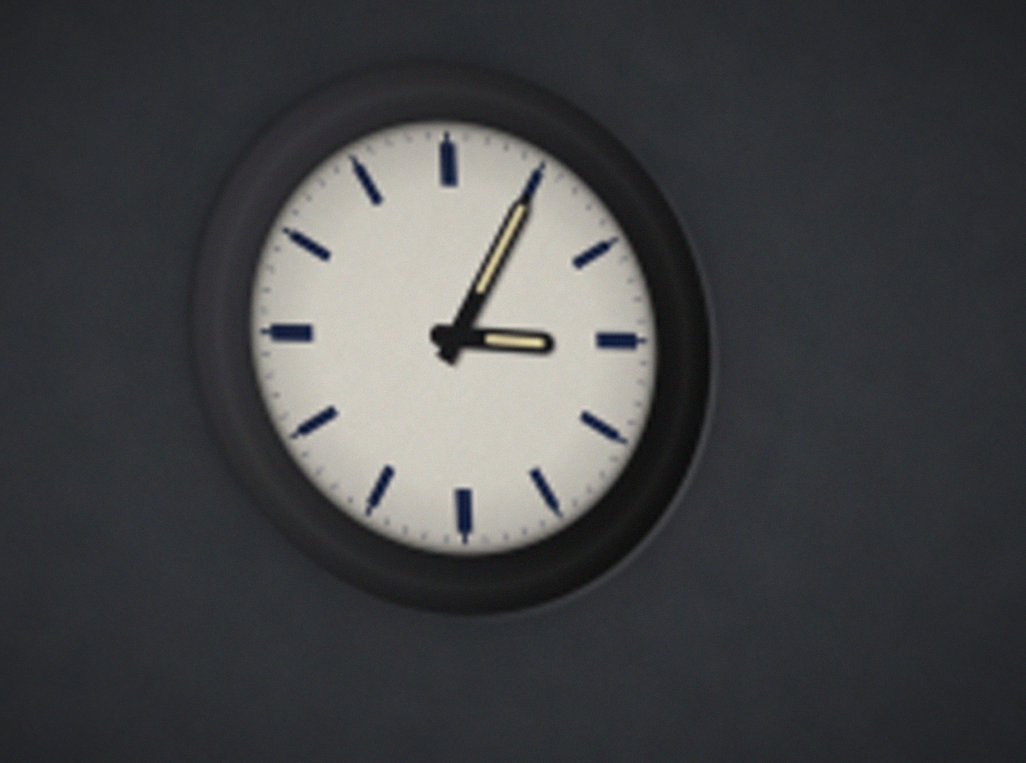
3h05
